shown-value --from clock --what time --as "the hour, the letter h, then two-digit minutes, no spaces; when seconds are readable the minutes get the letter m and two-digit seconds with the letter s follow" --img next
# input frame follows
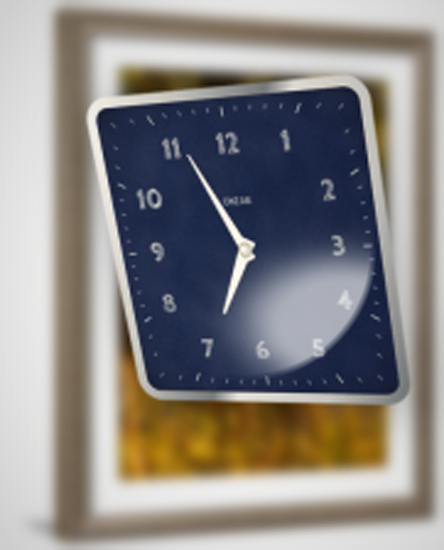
6h56
